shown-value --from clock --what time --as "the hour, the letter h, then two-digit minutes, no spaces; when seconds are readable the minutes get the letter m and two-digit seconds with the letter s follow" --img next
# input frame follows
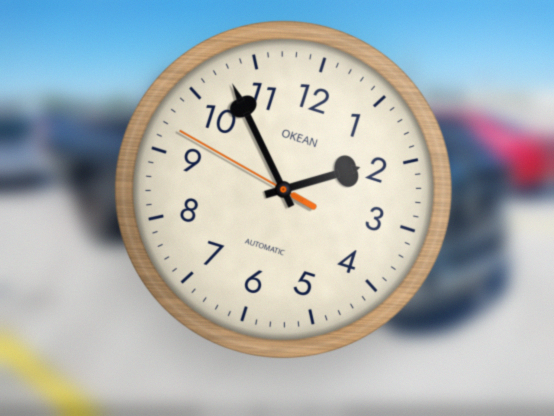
1h52m47s
